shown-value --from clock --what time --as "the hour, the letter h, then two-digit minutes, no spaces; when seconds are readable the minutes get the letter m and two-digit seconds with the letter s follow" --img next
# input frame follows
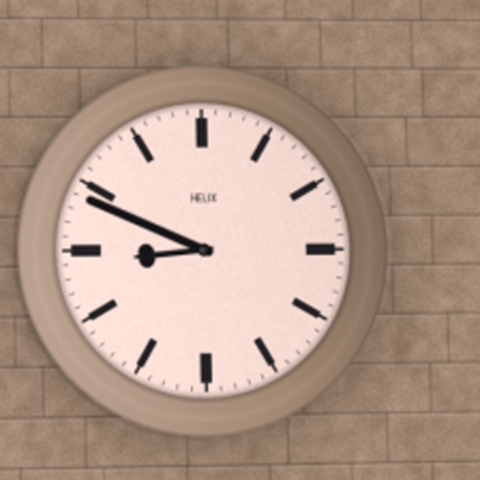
8h49
